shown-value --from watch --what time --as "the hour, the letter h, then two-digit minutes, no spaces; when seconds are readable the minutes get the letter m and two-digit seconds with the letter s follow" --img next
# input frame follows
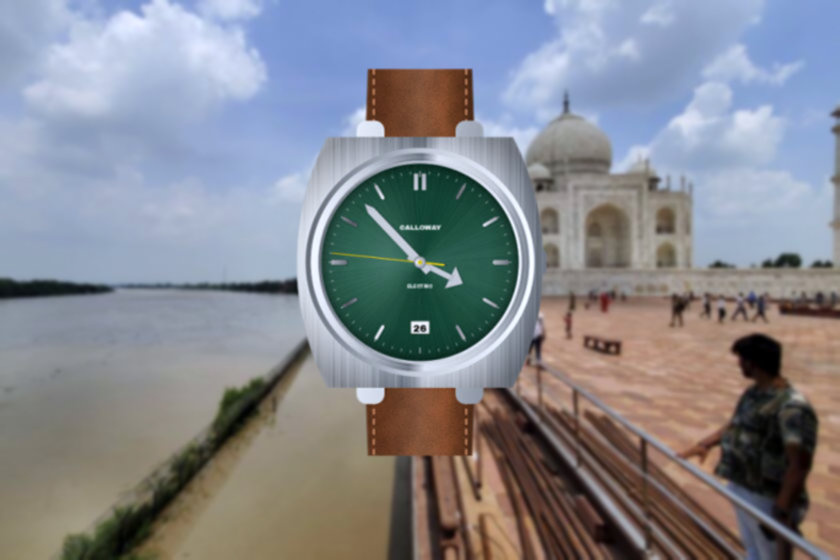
3h52m46s
